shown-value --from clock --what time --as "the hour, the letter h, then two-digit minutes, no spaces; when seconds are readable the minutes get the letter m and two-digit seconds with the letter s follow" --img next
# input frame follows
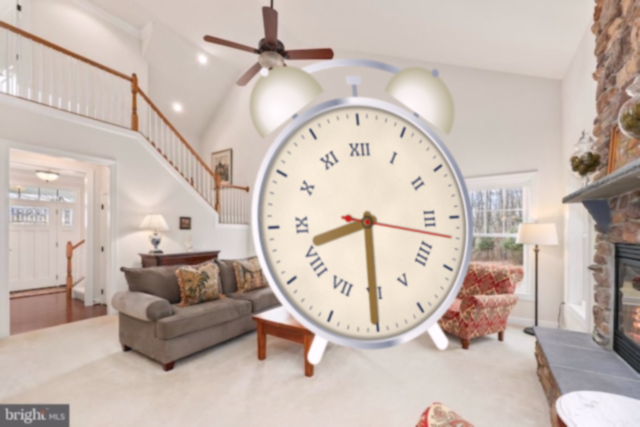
8h30m17s
